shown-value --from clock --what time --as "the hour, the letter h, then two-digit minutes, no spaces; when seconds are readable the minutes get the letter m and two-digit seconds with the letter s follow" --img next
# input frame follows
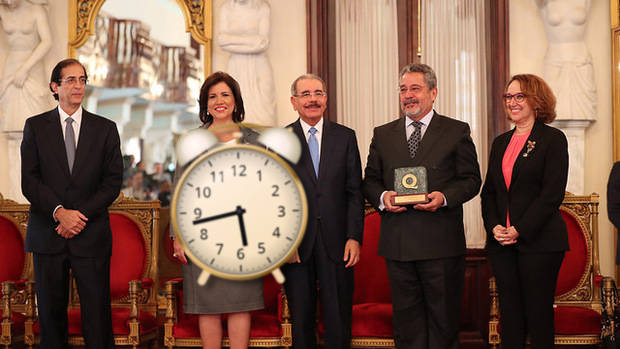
5h43
